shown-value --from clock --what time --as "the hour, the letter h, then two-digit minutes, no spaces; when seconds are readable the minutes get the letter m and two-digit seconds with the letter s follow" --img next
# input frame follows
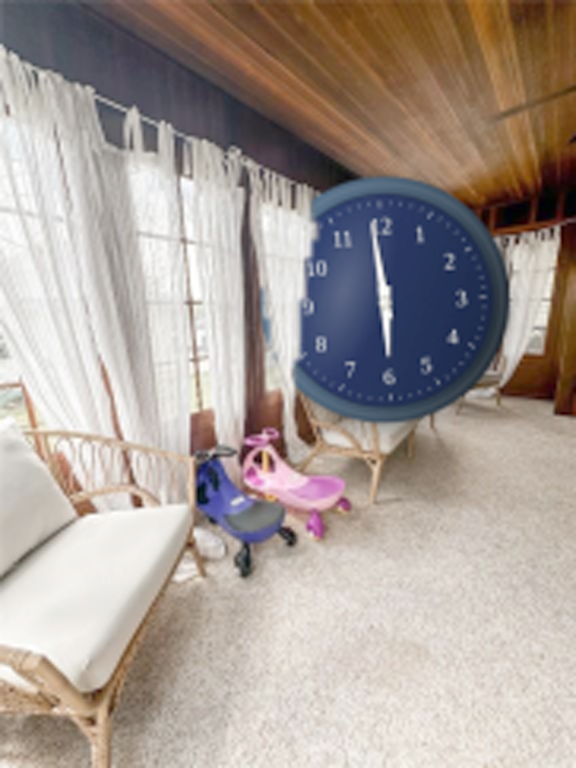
5h59
